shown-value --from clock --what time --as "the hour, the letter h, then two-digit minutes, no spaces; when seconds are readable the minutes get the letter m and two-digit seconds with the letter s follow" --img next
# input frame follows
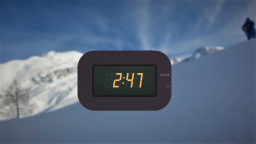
2h47
